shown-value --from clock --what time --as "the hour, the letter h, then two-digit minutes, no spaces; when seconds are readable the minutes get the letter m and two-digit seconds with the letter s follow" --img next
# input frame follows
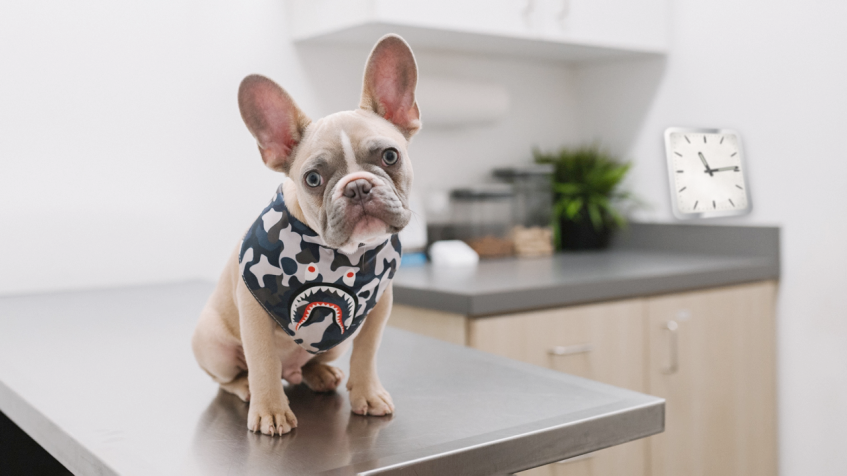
11h14
